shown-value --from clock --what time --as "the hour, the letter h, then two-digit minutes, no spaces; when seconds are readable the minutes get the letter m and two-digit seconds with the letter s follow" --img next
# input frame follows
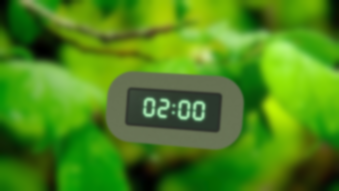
2h00
